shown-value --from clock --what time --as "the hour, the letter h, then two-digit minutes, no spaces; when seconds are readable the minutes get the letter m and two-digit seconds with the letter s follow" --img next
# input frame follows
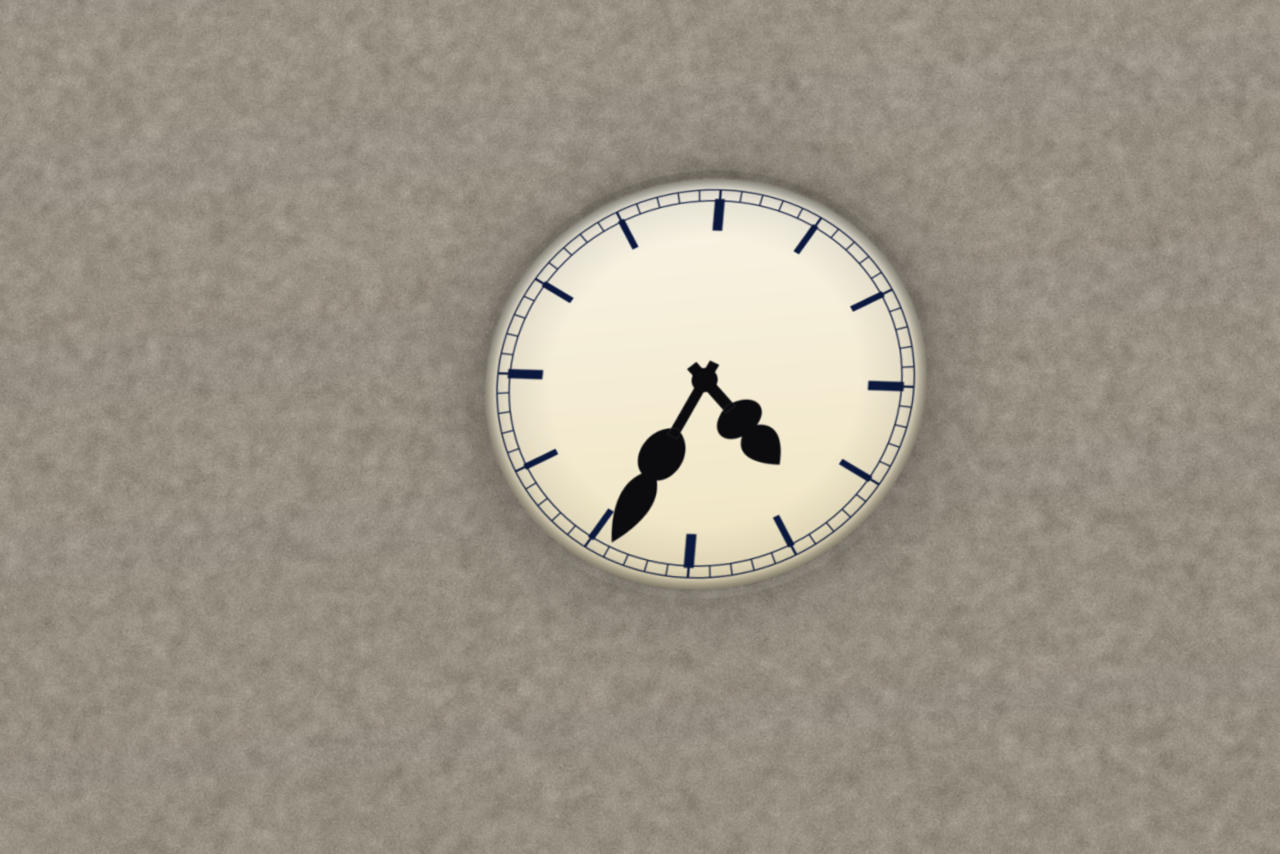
4h34
